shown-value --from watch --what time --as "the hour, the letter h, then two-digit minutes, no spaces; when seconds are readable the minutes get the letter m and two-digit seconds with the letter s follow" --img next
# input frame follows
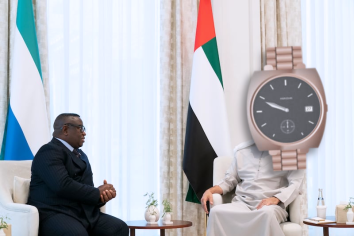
9h49
